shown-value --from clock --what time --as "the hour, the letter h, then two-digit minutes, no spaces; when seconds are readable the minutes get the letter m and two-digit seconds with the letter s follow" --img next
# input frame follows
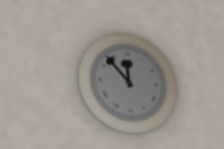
11h53
